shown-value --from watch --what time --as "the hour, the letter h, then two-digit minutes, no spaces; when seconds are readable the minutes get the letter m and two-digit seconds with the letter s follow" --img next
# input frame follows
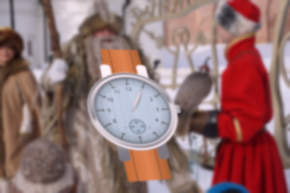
1h05
